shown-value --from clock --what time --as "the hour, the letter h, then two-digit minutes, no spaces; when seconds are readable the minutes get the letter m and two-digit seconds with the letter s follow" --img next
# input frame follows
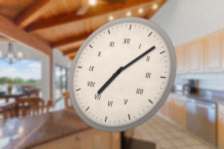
7h08
